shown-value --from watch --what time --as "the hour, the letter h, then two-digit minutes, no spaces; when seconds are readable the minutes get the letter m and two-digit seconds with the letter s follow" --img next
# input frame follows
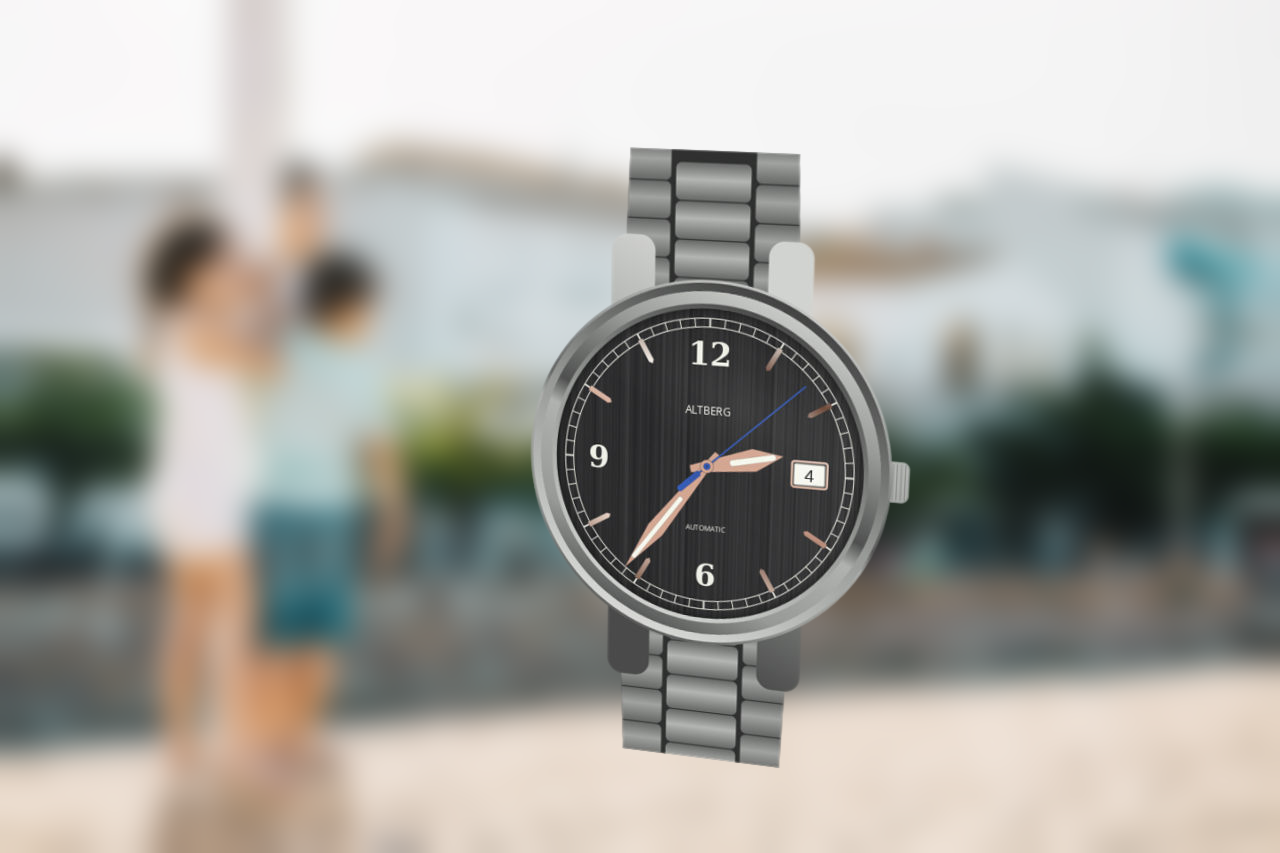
2h36m08s
